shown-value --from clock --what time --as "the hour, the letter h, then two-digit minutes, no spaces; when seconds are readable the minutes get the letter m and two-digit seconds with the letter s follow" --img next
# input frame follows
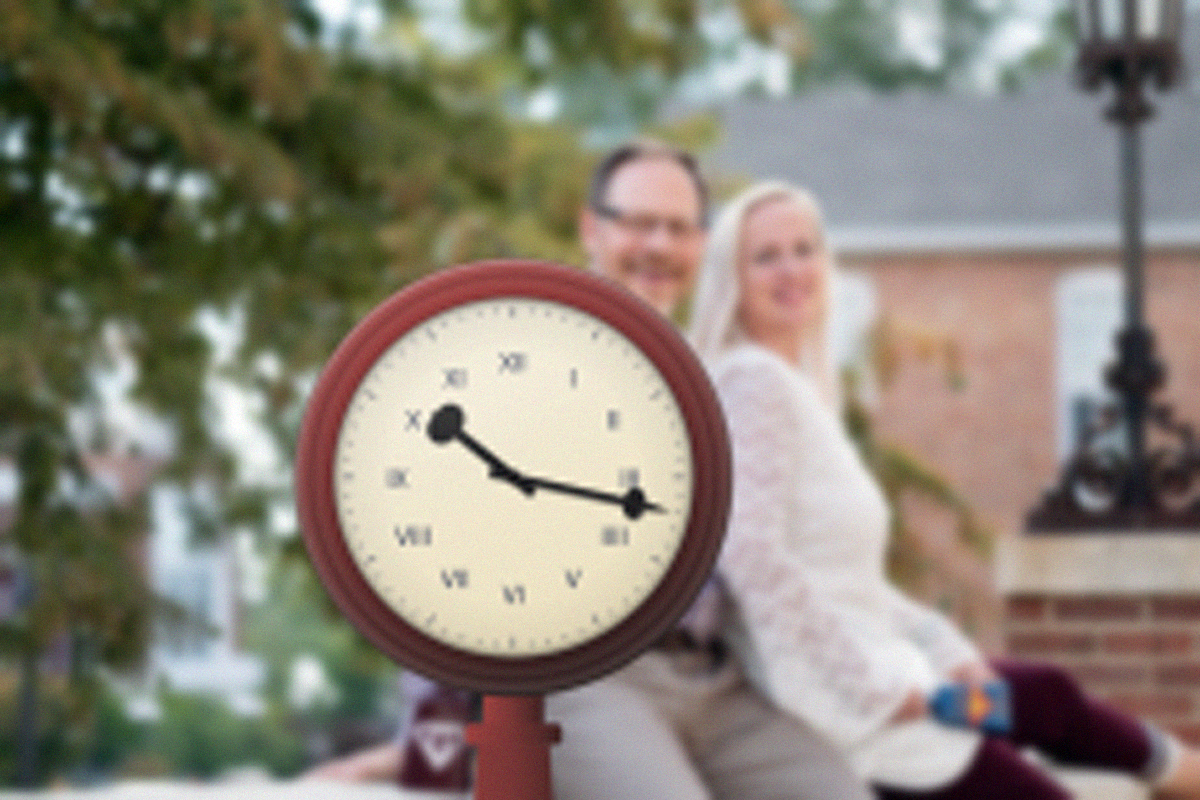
10h17
